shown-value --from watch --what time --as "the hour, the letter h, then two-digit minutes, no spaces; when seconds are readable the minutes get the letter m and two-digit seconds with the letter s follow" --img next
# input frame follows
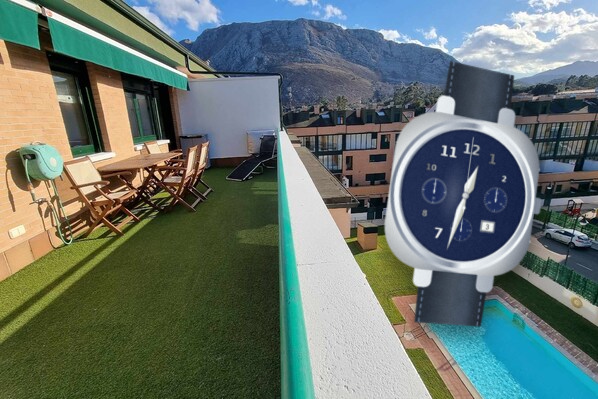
12h32
